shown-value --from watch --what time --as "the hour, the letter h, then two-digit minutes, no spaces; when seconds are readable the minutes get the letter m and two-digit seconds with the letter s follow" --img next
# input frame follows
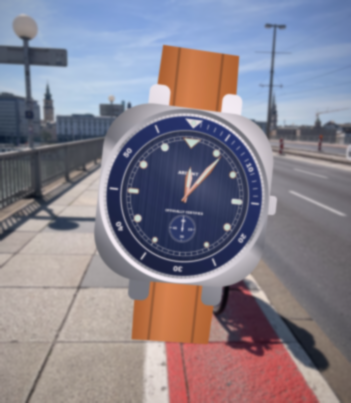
12h06
